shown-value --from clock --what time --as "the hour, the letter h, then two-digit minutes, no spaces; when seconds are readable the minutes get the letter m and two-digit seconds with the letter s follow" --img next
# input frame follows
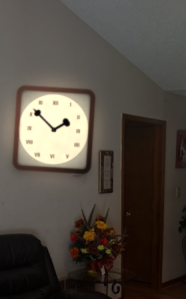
1h52
